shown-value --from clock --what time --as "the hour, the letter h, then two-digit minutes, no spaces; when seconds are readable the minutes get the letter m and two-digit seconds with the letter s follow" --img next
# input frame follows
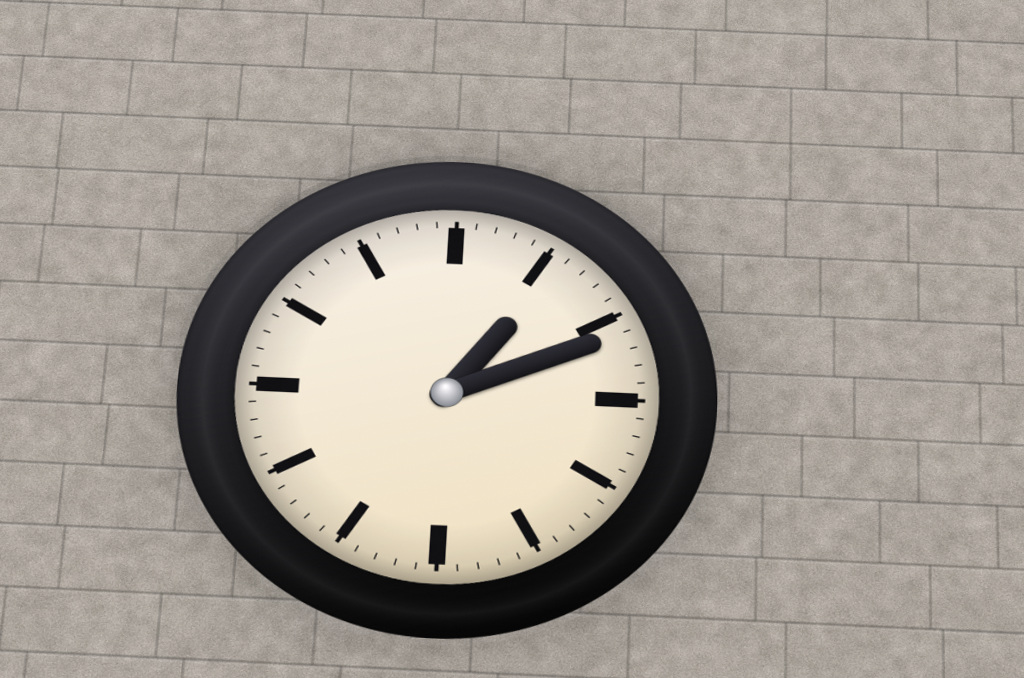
1h11
